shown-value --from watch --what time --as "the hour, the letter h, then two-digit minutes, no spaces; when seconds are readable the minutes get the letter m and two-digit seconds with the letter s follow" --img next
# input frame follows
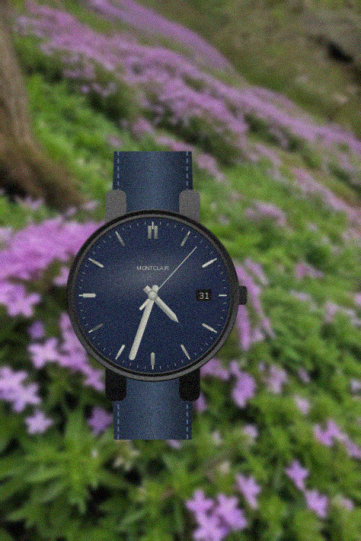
4h33m07s
